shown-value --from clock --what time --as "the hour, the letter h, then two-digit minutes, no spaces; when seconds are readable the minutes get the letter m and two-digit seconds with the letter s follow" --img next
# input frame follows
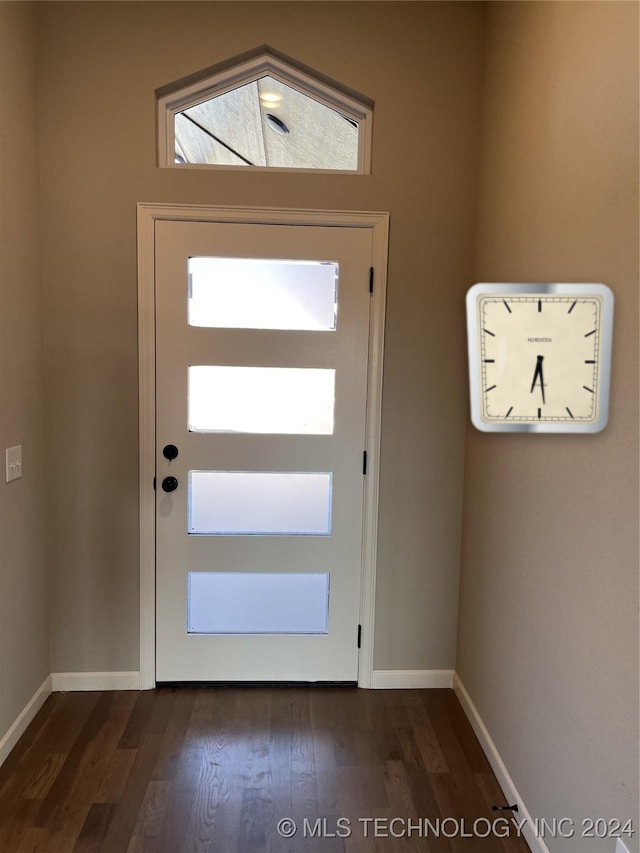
6h29
